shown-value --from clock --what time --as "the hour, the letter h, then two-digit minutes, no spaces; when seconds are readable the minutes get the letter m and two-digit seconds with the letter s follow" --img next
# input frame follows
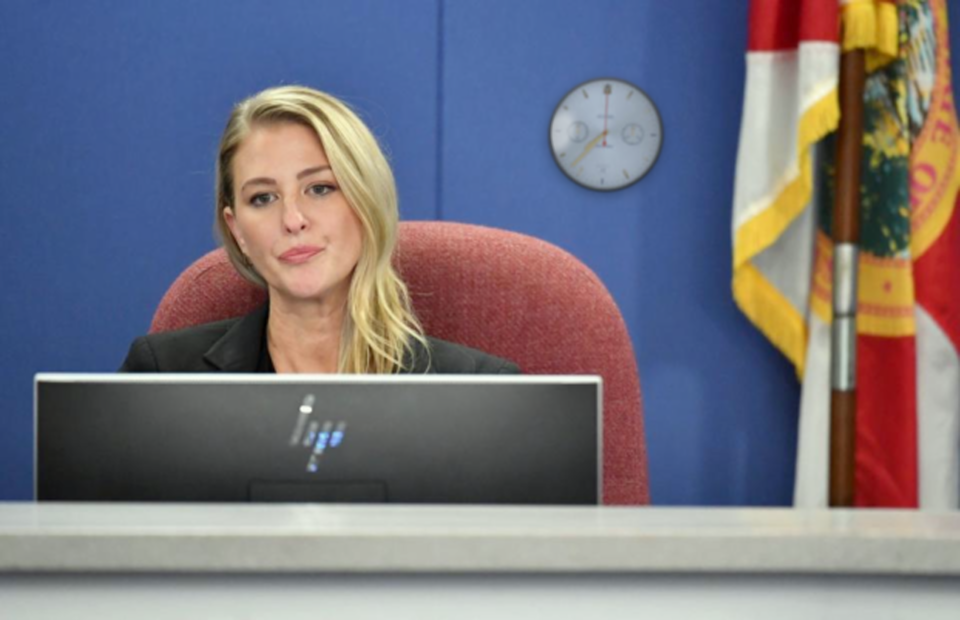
7h37
